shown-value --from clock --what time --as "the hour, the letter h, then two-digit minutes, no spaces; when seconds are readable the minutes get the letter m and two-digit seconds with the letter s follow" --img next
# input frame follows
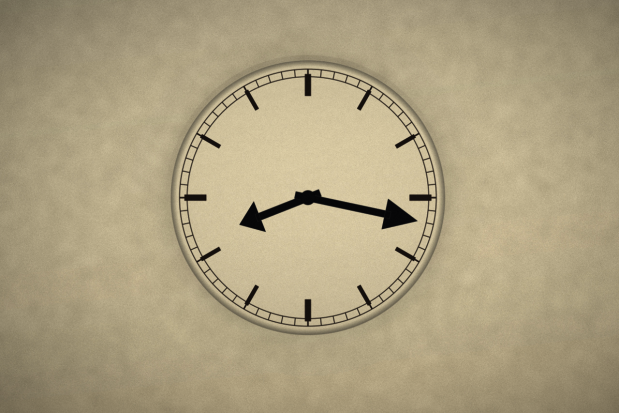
8h17
